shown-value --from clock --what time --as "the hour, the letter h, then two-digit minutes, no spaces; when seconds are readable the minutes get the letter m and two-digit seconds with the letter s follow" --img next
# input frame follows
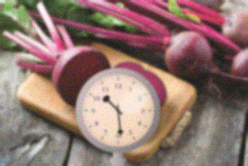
10h29
